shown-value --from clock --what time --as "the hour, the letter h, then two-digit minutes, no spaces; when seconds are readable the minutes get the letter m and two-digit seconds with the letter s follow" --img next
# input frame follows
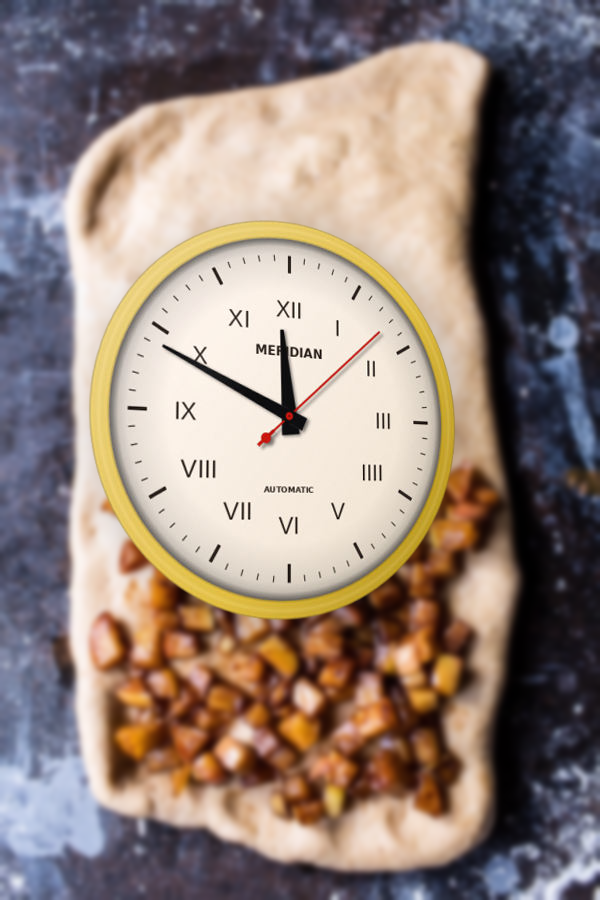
11h49m08s
